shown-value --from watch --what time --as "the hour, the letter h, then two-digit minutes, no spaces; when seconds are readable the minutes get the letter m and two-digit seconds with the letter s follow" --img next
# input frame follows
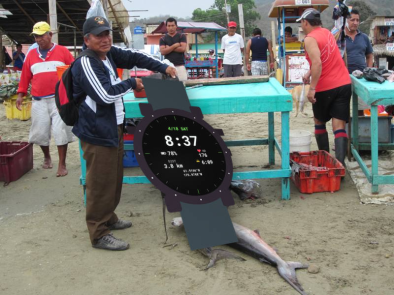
8h37
